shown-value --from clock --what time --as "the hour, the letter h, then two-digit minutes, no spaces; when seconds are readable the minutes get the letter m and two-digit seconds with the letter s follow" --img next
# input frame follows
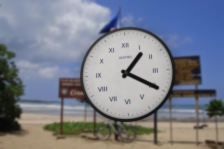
1h20
